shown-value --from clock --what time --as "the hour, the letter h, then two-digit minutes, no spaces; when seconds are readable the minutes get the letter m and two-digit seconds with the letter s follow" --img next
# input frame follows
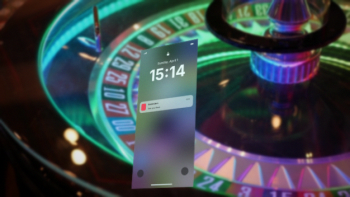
15h14
